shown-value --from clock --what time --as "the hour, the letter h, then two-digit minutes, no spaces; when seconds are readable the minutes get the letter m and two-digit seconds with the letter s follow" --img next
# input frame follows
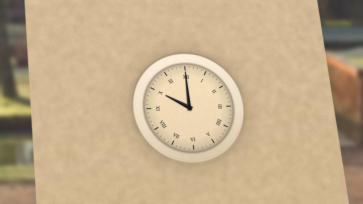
10h00
